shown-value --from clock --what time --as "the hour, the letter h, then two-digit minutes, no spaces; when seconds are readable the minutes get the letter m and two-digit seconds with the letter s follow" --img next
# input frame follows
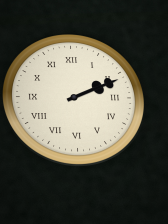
2h11
